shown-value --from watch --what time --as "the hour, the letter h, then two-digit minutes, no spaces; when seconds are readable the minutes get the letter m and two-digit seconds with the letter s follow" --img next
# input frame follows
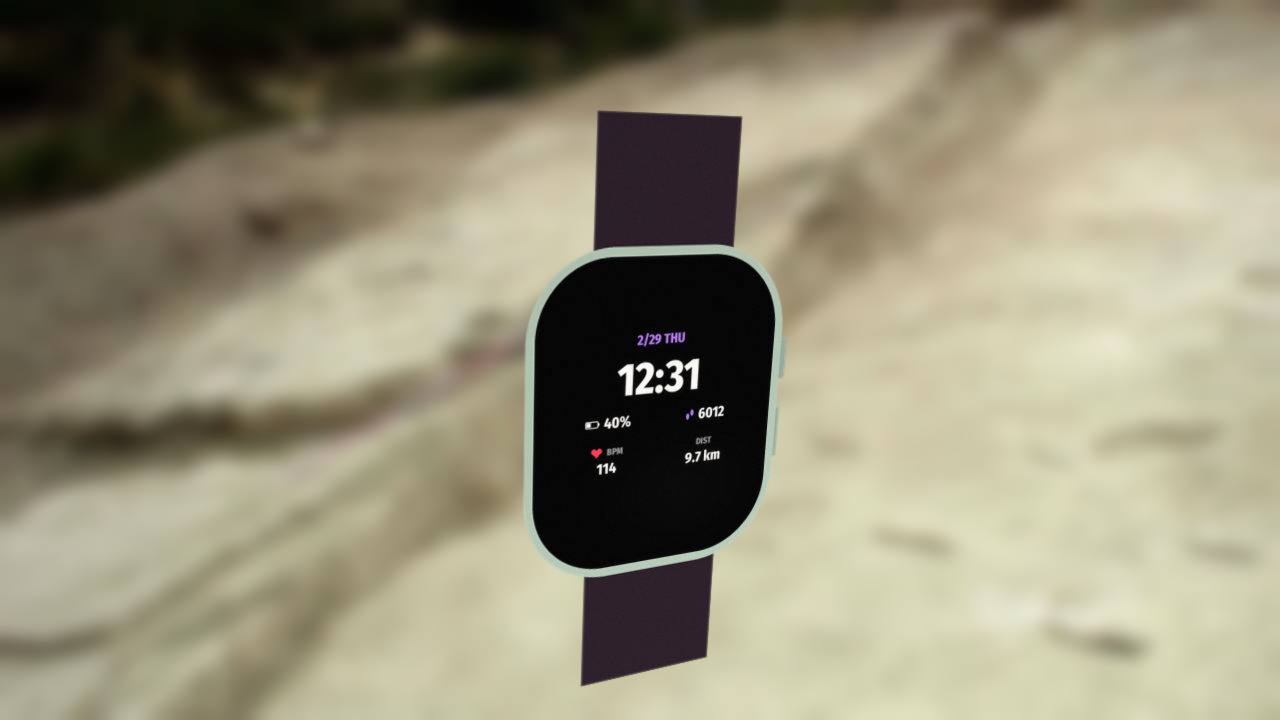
12h31
